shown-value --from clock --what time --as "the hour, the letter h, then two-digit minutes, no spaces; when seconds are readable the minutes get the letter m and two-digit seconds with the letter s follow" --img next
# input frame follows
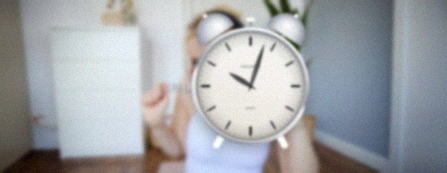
10h03
